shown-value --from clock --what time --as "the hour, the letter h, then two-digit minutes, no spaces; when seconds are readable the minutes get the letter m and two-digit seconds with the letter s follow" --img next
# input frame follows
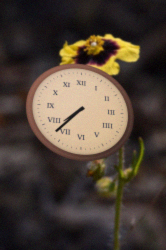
7h37
